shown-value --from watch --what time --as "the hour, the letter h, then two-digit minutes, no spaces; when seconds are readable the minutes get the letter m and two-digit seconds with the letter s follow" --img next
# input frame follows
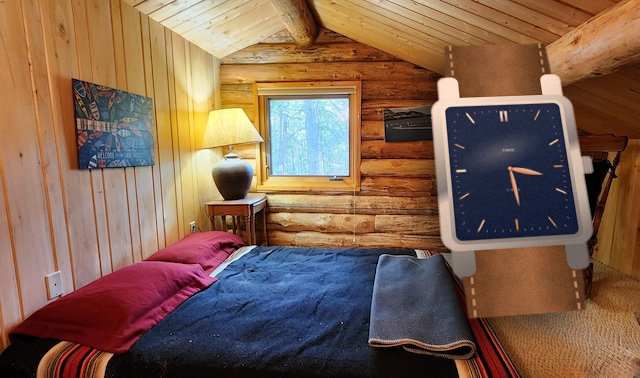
3h29
